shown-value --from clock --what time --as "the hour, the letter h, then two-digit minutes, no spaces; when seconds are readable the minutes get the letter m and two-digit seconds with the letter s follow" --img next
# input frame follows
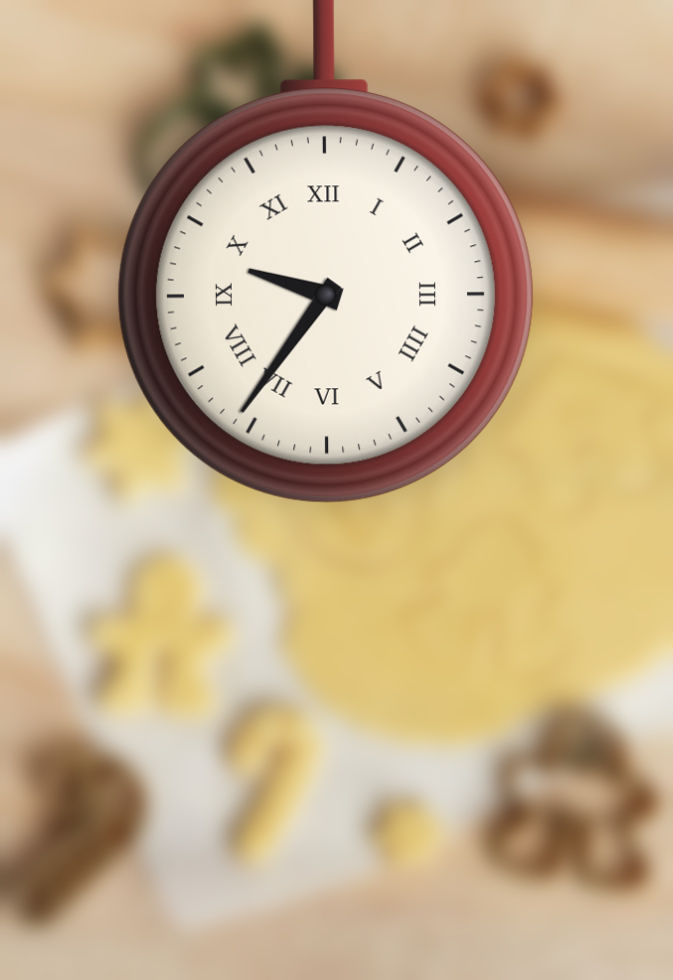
9h36
